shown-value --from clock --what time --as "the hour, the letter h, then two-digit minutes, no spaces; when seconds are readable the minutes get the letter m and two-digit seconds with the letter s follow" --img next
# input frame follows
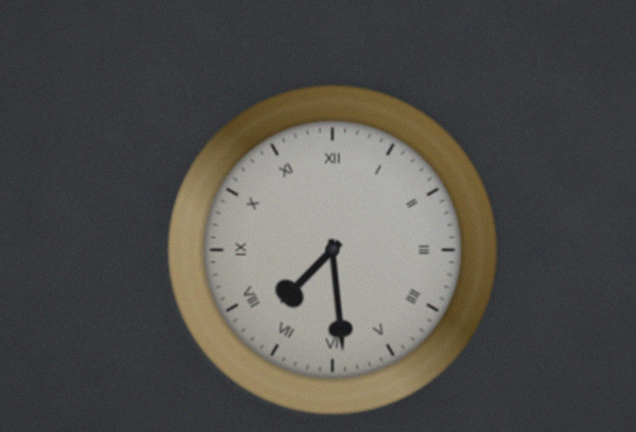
7h29
